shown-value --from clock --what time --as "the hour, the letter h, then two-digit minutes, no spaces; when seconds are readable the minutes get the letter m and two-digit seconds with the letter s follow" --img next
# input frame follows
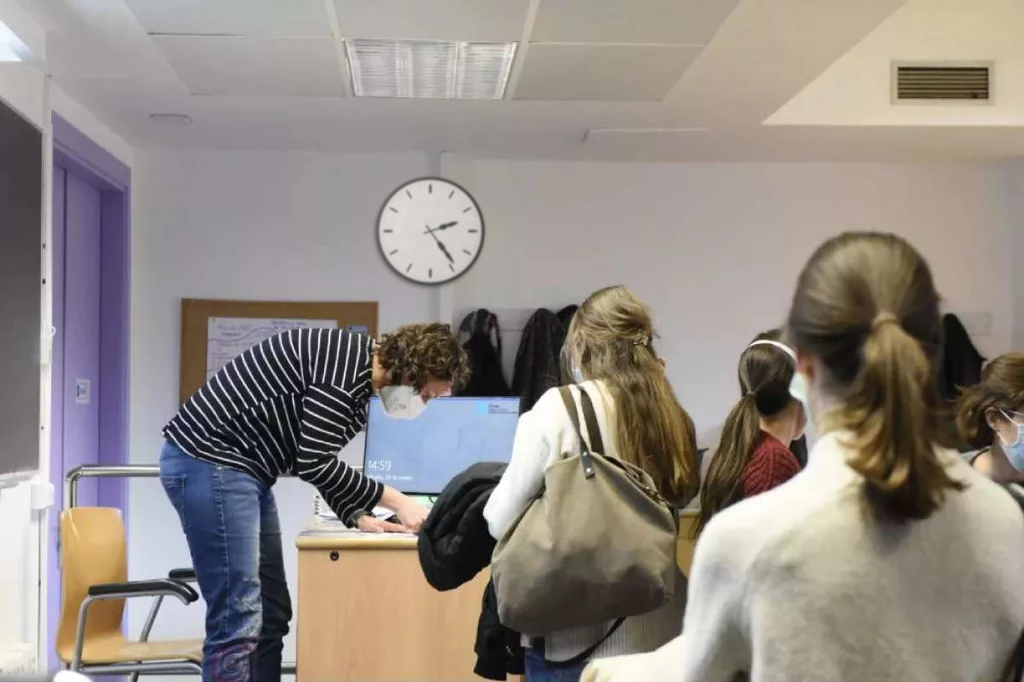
2h24
